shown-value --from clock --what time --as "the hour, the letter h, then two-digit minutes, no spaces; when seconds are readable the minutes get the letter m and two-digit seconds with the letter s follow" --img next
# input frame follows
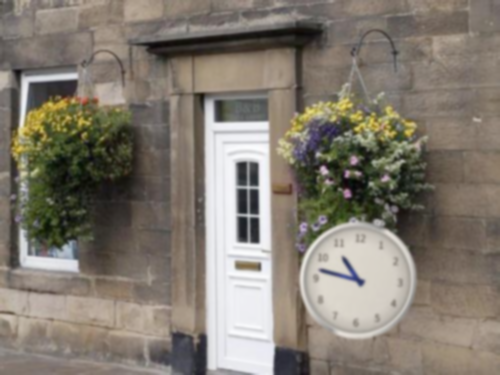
10h47
